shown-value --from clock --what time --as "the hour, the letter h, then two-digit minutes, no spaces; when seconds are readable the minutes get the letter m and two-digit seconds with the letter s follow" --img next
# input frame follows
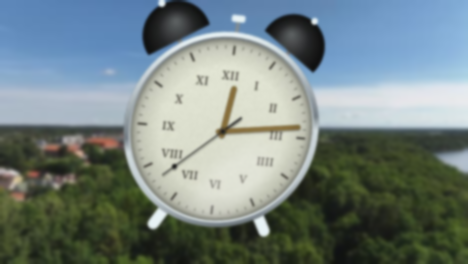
12h13m38s
